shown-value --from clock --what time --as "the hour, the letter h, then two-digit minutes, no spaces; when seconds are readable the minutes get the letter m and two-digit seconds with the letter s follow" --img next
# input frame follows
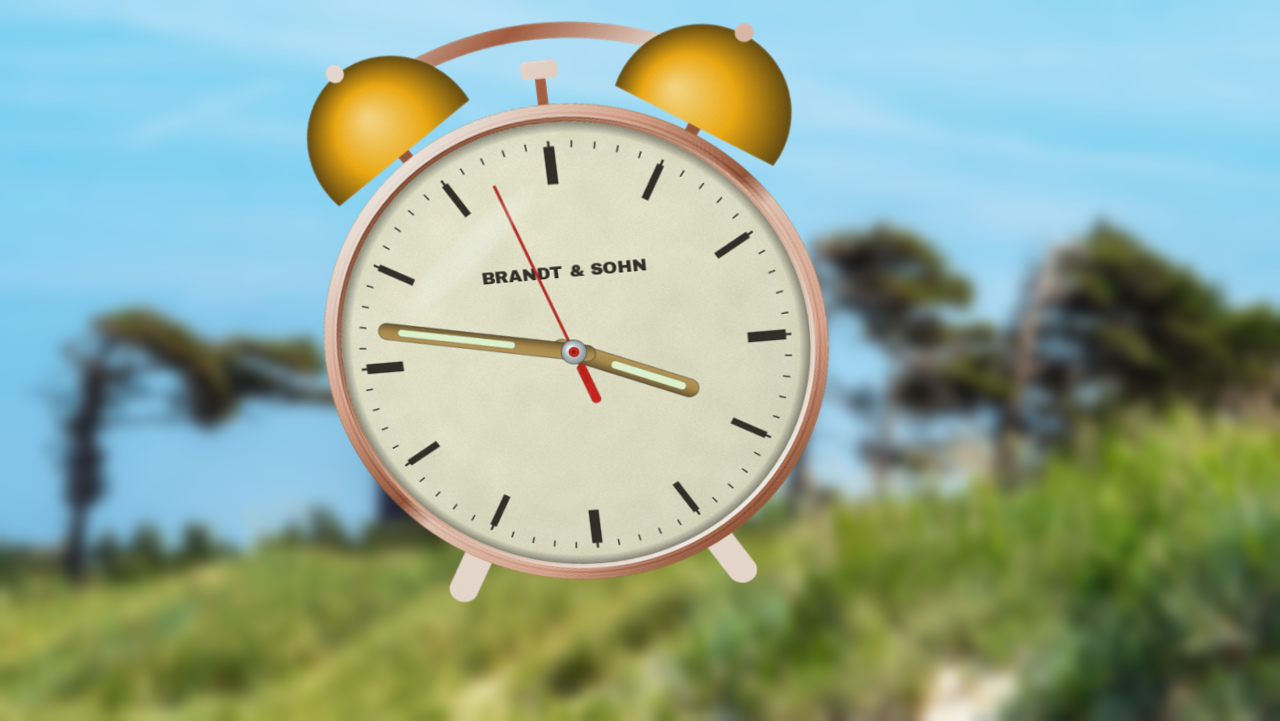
3h46m57s
